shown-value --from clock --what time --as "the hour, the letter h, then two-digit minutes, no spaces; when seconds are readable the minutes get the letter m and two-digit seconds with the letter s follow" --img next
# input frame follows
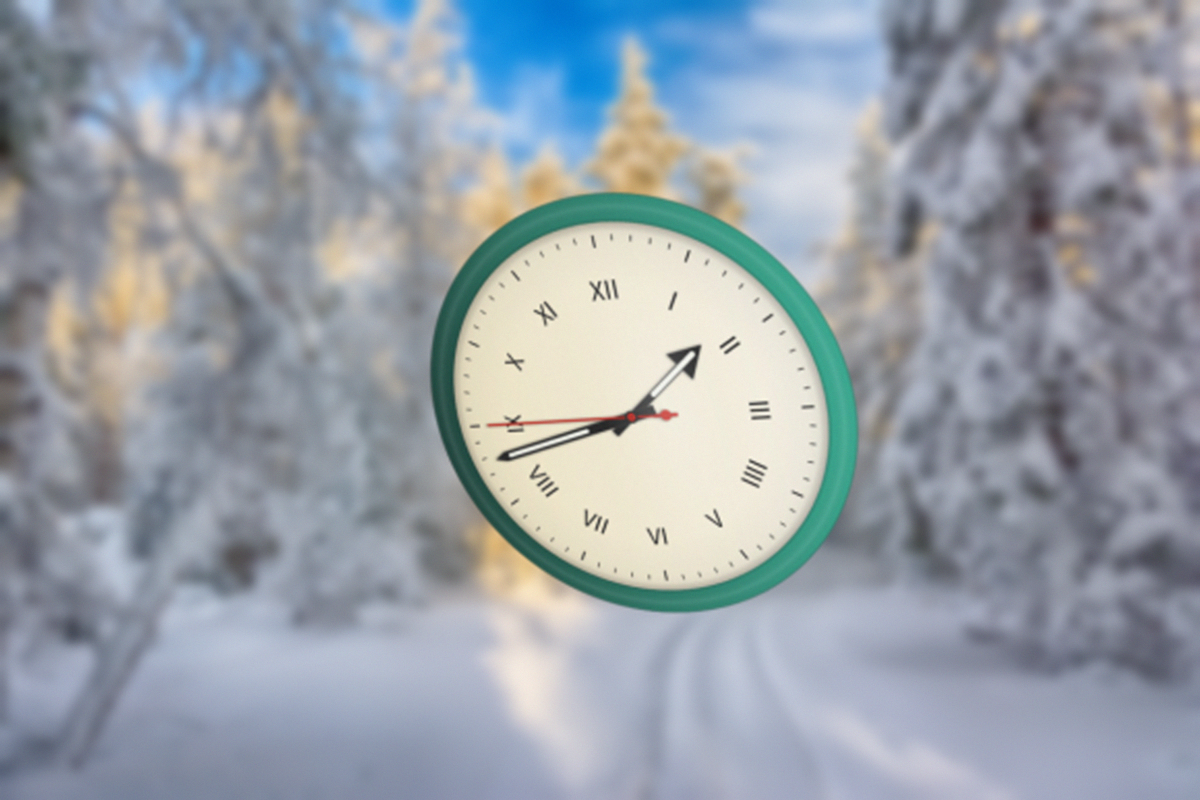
1h42m45s
